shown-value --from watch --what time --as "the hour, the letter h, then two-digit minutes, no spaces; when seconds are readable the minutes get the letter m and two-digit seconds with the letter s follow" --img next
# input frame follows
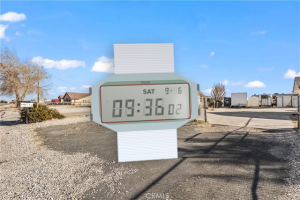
9h36m02s
